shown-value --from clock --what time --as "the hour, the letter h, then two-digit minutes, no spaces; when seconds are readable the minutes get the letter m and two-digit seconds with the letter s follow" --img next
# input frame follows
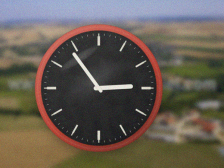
2h54
